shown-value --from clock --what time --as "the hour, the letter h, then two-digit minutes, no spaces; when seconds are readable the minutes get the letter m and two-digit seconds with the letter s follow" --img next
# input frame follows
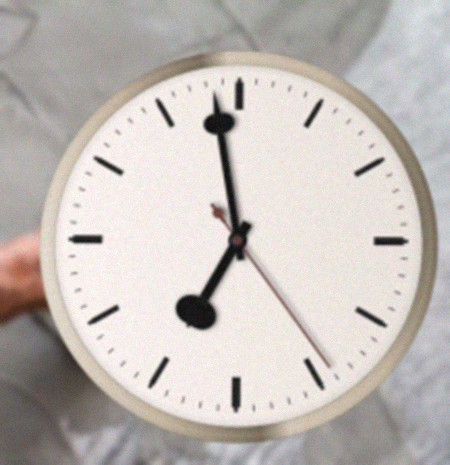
6h58m24s
